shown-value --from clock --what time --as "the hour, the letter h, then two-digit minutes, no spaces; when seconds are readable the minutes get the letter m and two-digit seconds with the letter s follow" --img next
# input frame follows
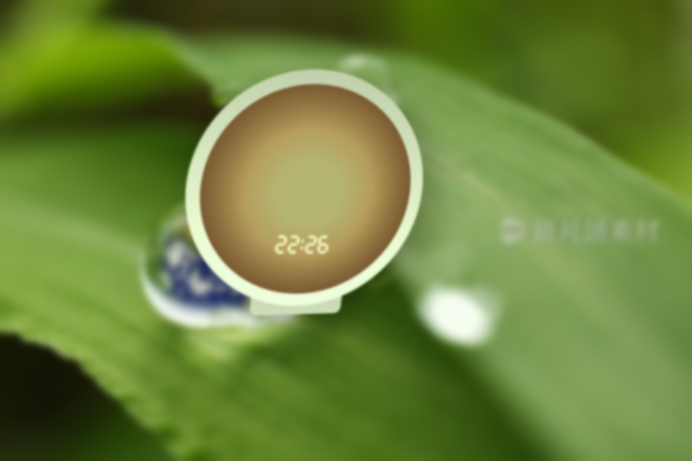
22h26
